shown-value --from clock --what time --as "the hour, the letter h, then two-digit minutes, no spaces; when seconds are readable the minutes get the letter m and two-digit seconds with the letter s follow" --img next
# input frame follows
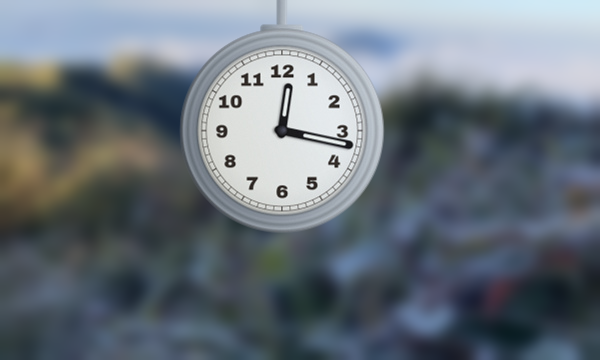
12h17
